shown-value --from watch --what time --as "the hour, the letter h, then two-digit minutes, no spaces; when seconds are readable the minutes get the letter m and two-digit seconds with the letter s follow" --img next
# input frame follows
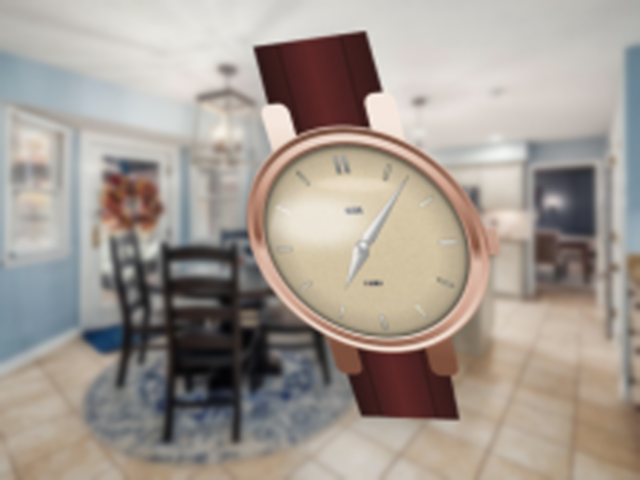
7h07
